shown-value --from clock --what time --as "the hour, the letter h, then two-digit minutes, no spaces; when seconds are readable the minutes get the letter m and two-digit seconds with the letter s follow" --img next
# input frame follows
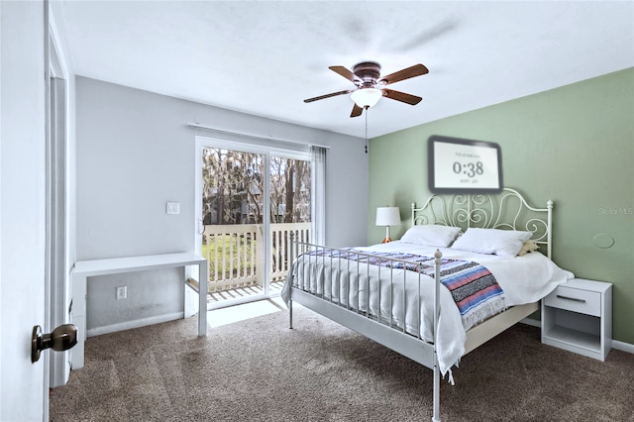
0h38
